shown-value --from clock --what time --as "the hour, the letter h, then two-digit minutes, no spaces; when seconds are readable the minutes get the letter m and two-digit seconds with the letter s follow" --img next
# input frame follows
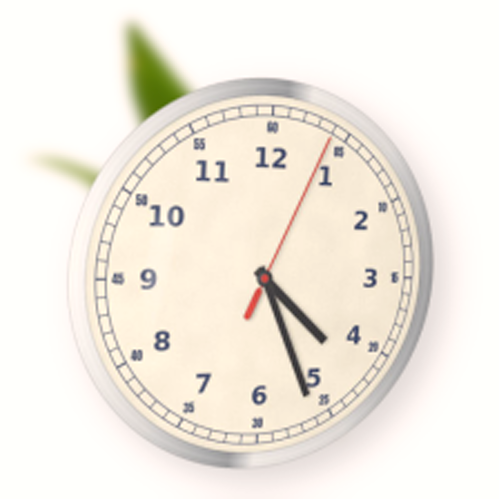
4h26m04s
